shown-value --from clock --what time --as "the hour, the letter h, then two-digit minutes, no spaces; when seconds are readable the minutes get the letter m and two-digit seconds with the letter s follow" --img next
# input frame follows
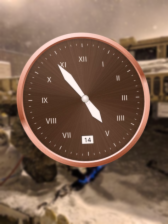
4h54
